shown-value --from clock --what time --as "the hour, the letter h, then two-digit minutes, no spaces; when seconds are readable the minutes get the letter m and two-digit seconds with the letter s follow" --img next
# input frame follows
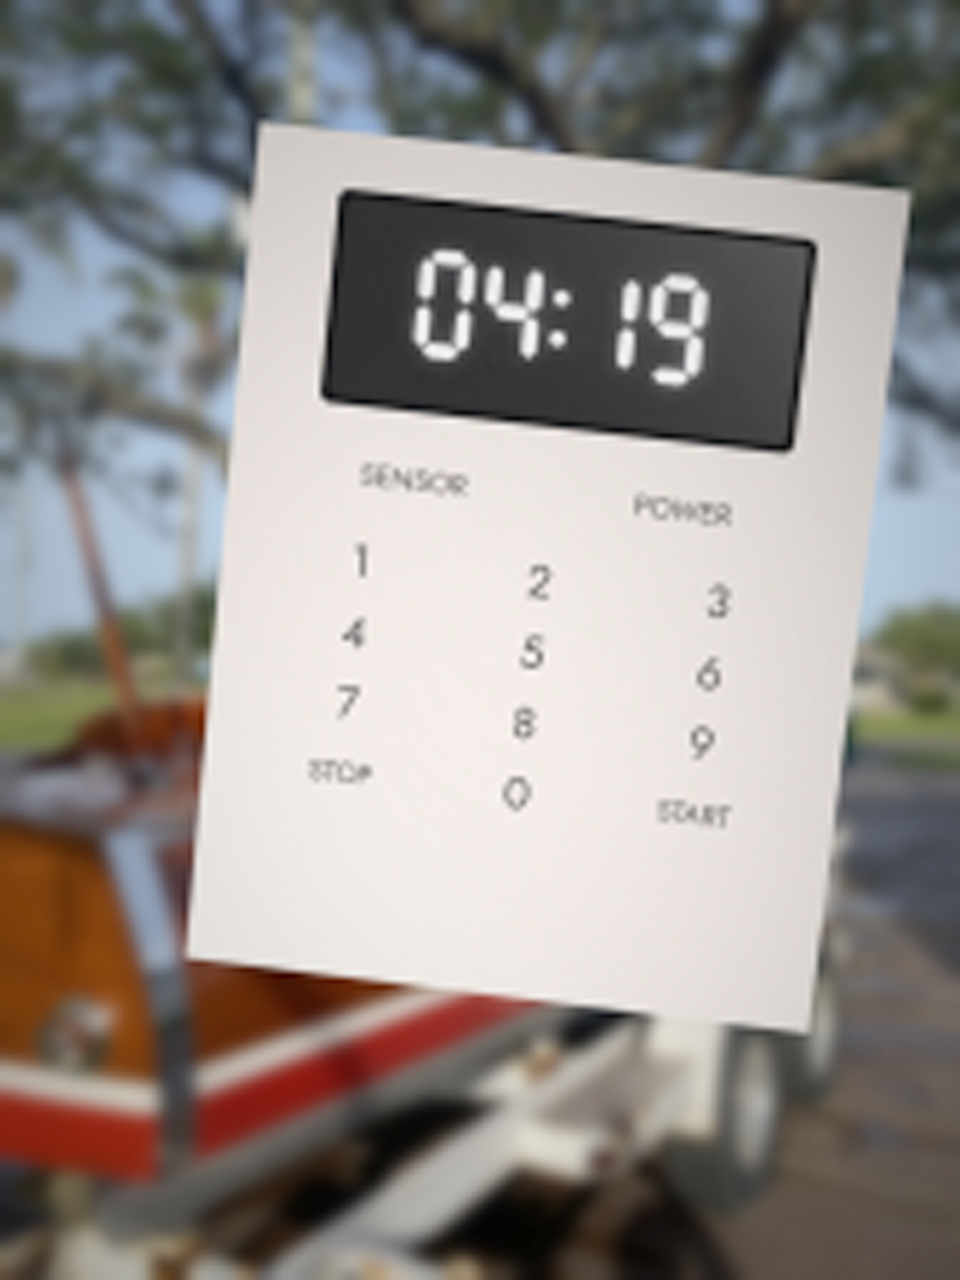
4h19
